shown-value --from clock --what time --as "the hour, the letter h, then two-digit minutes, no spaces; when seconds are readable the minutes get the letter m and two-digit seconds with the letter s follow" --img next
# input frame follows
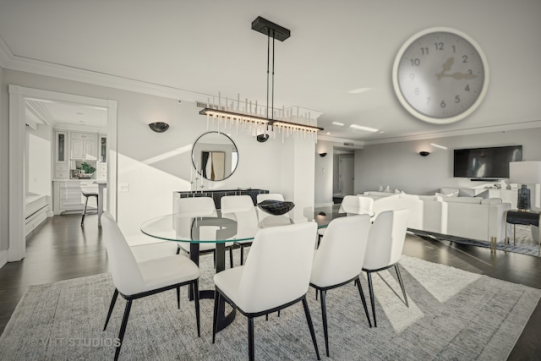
1h16
